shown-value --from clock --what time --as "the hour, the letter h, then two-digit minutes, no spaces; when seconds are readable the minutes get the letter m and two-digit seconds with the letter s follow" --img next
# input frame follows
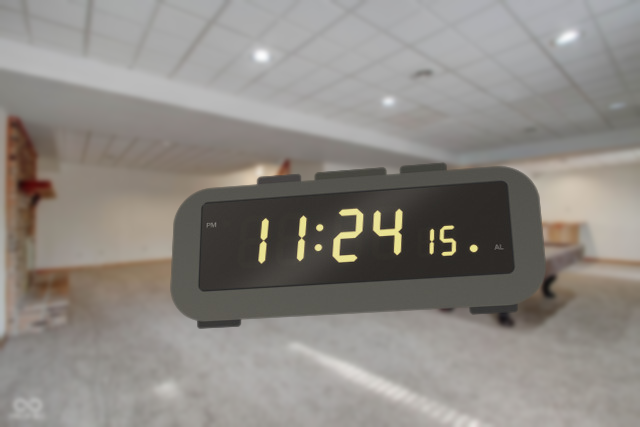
11h24m15s
